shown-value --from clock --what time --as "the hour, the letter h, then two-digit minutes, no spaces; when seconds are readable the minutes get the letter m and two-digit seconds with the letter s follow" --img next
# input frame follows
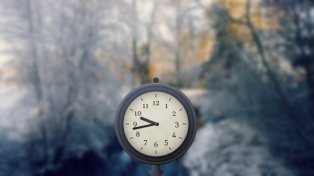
9h43
